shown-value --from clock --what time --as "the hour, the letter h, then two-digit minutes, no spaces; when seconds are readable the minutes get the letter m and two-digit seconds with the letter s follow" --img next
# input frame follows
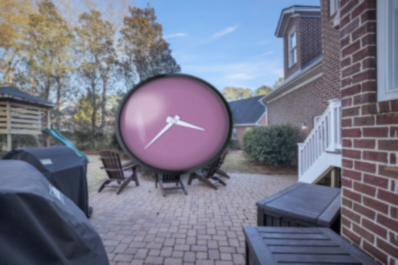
3h37
